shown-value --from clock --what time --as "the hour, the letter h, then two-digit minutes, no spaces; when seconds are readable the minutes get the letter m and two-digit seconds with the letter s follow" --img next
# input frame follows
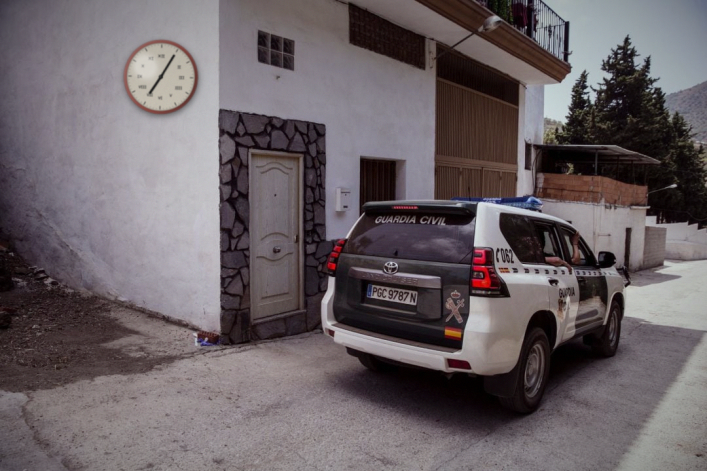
7h05
